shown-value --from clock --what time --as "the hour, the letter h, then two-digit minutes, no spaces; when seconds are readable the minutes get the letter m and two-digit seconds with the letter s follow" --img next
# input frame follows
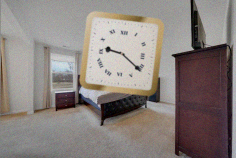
9h21
